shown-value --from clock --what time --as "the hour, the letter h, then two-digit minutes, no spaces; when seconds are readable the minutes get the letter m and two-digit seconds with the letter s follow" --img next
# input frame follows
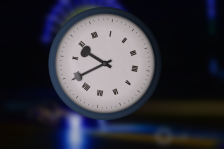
10h44
